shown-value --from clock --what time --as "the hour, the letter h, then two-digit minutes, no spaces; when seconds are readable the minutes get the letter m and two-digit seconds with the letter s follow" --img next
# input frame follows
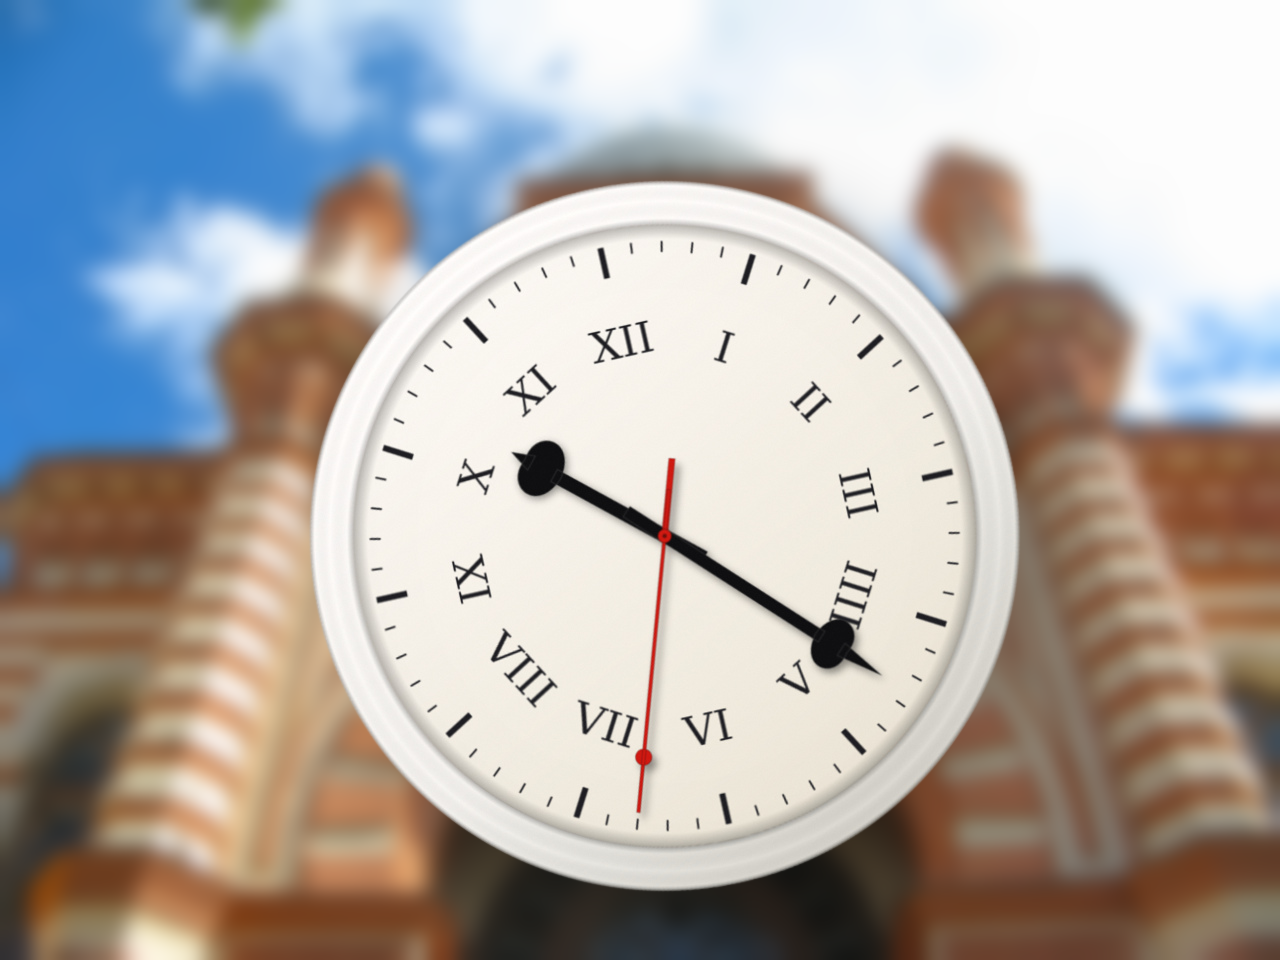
10h22m33s
